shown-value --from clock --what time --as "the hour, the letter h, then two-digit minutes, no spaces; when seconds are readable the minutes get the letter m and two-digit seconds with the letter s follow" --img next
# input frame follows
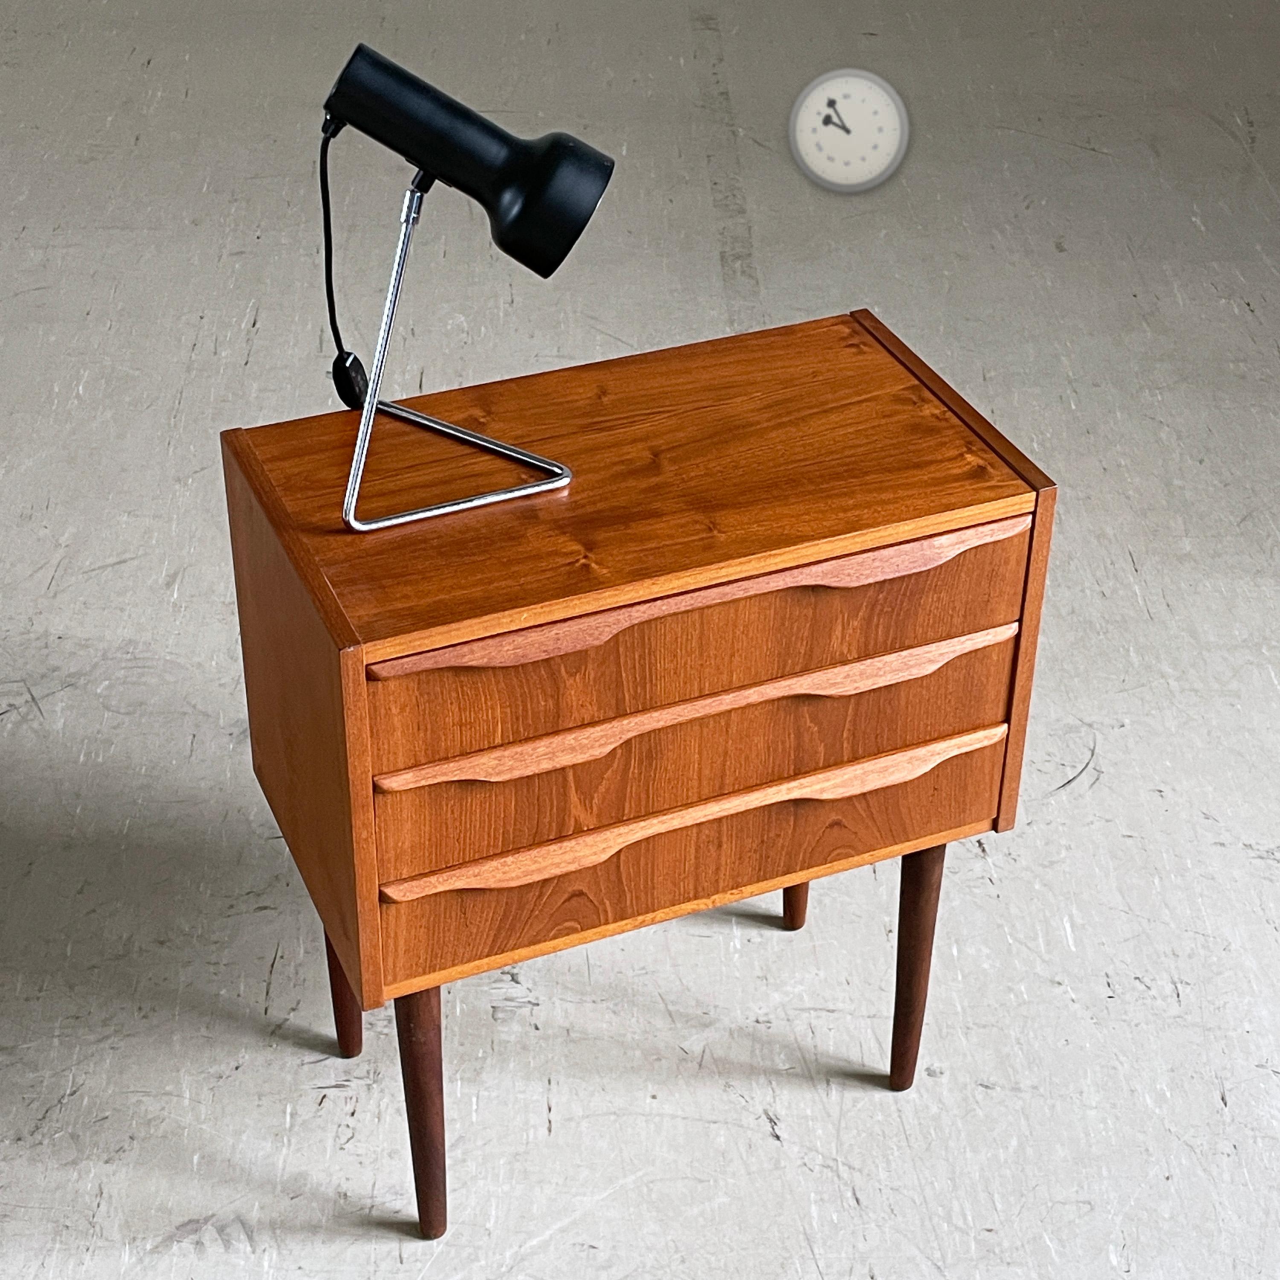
9h55
